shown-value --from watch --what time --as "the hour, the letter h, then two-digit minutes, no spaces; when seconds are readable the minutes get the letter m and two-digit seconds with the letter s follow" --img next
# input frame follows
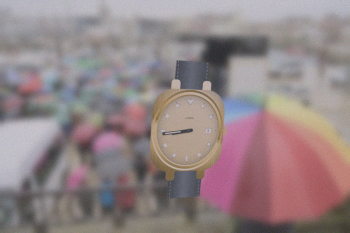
8h44
